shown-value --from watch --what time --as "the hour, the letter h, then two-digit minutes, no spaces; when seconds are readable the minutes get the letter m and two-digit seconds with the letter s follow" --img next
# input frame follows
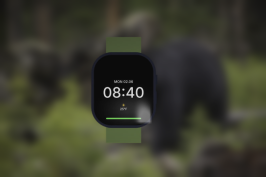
8h40
